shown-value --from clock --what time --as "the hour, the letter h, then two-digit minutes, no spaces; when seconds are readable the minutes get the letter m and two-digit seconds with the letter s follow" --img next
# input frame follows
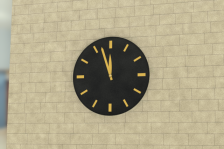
11h57
